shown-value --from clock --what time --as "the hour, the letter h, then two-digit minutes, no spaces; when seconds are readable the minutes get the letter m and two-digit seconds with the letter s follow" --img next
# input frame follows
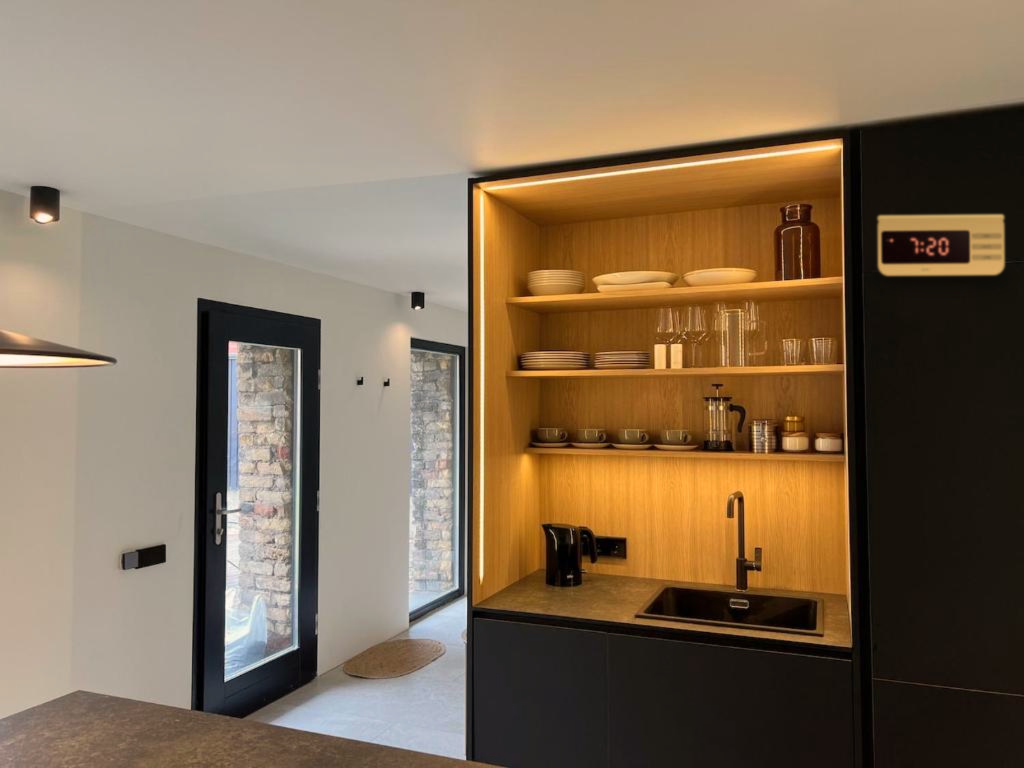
7h20
